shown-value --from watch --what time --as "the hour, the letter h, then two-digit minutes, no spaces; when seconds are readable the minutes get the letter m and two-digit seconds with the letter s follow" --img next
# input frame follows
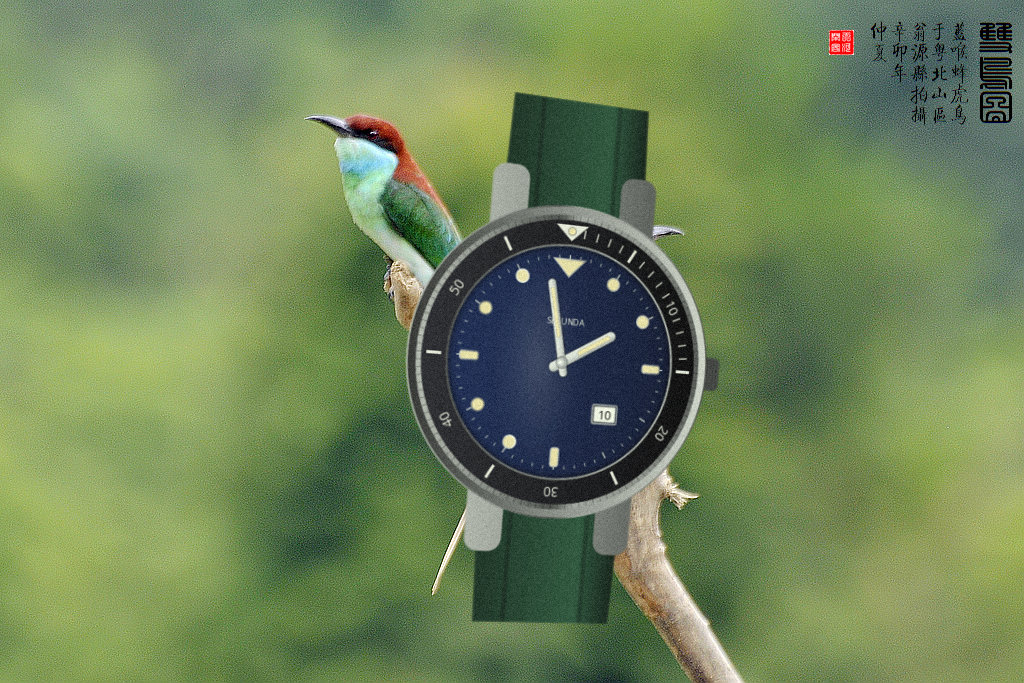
1h58
